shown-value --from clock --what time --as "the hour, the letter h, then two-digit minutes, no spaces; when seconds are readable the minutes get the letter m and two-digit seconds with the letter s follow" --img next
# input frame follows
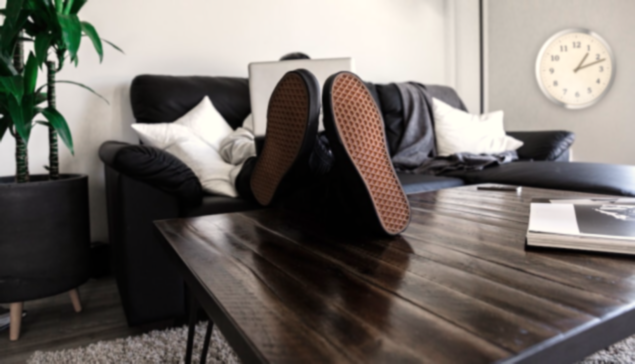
1h12
